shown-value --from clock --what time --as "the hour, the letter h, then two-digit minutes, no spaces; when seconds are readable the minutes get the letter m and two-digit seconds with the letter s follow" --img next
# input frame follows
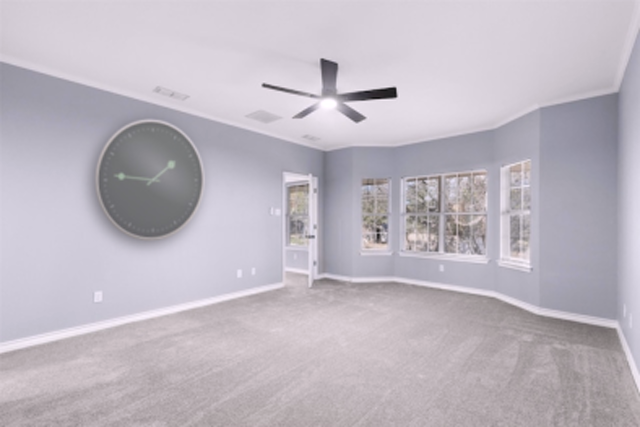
1h46
